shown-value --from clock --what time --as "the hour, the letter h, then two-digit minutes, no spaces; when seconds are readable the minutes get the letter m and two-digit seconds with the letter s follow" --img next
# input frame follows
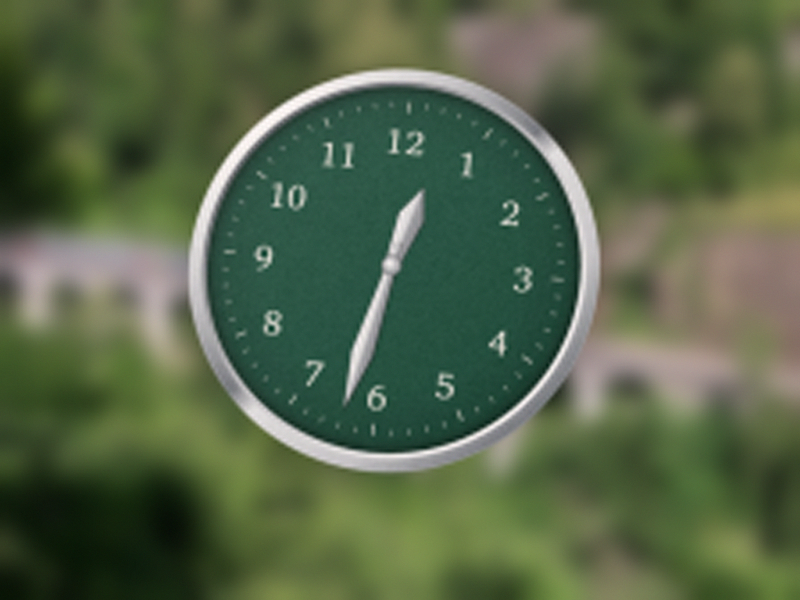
12h32
